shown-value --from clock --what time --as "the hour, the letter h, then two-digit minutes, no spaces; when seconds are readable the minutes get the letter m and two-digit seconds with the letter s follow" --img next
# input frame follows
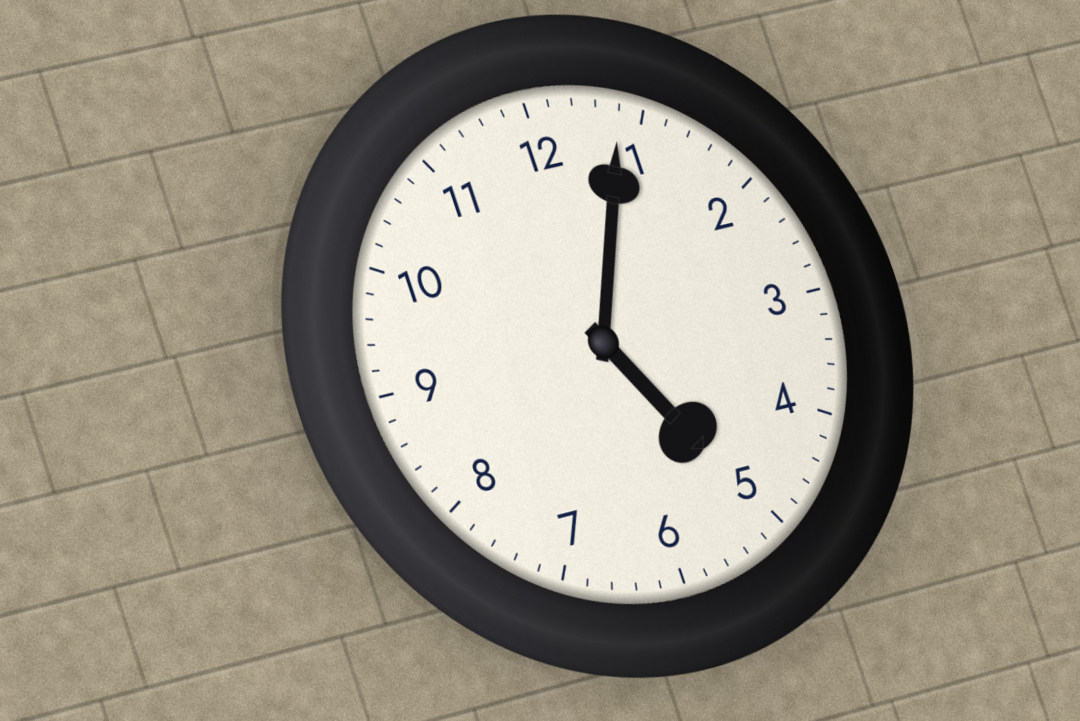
5h04
